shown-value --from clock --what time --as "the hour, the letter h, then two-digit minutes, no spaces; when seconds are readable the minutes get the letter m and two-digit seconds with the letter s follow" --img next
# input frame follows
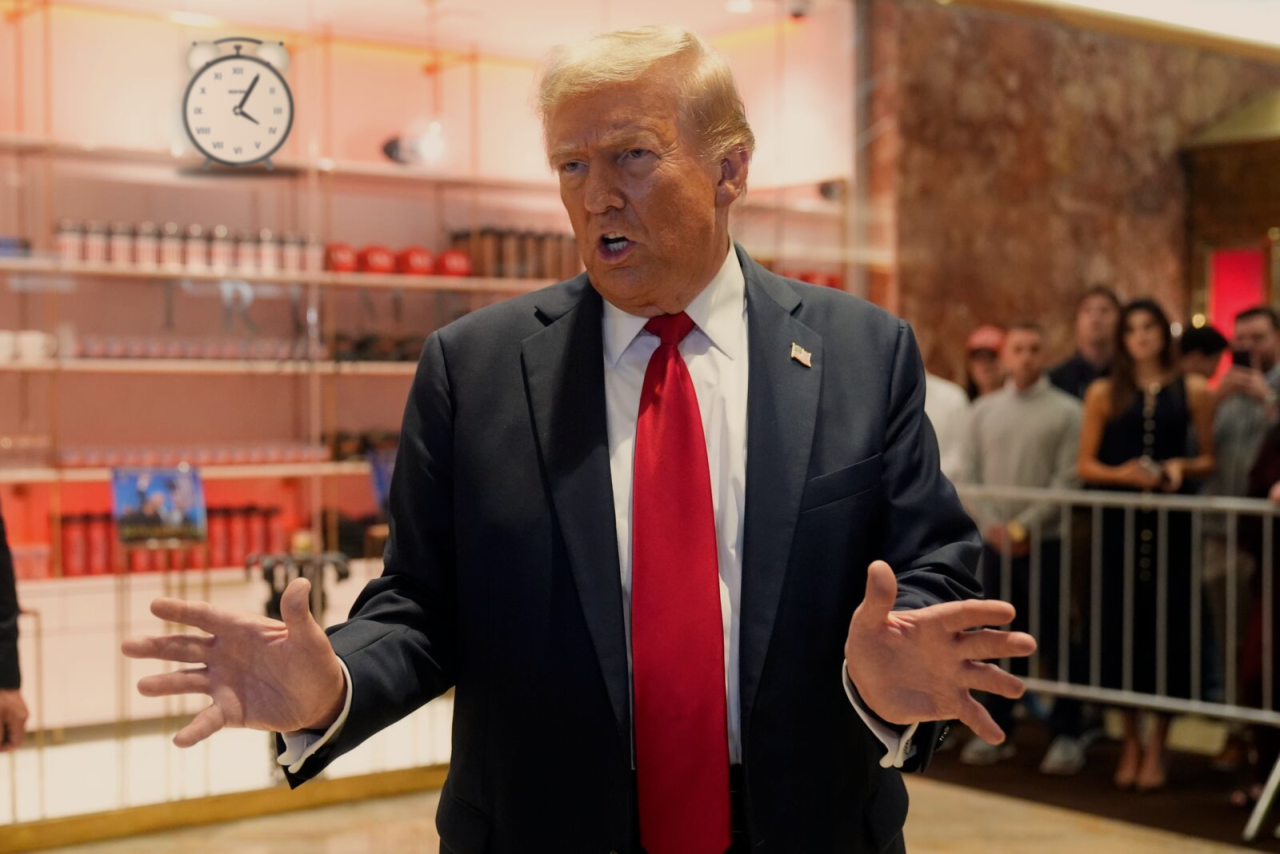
4h05
